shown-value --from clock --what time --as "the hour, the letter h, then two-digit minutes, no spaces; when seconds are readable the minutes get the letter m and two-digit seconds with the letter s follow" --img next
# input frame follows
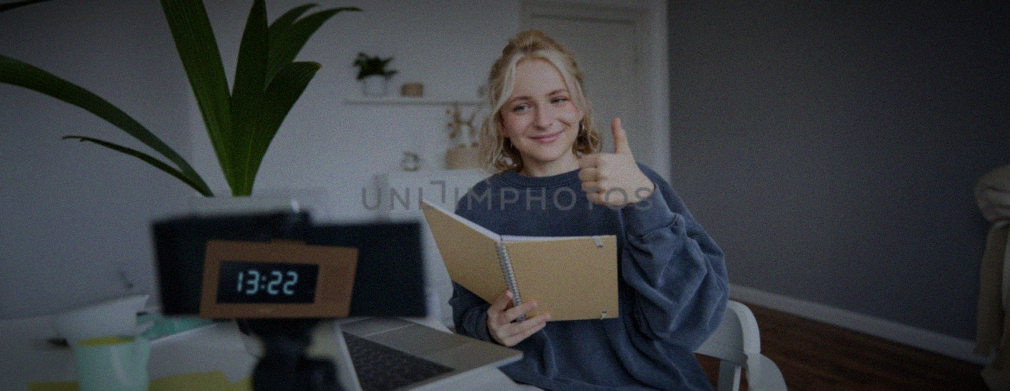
13h22
